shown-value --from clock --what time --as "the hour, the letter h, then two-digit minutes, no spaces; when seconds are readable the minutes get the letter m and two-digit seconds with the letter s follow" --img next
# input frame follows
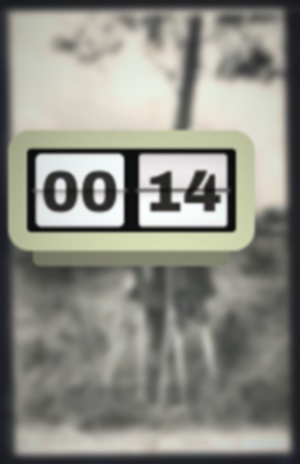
0h14
